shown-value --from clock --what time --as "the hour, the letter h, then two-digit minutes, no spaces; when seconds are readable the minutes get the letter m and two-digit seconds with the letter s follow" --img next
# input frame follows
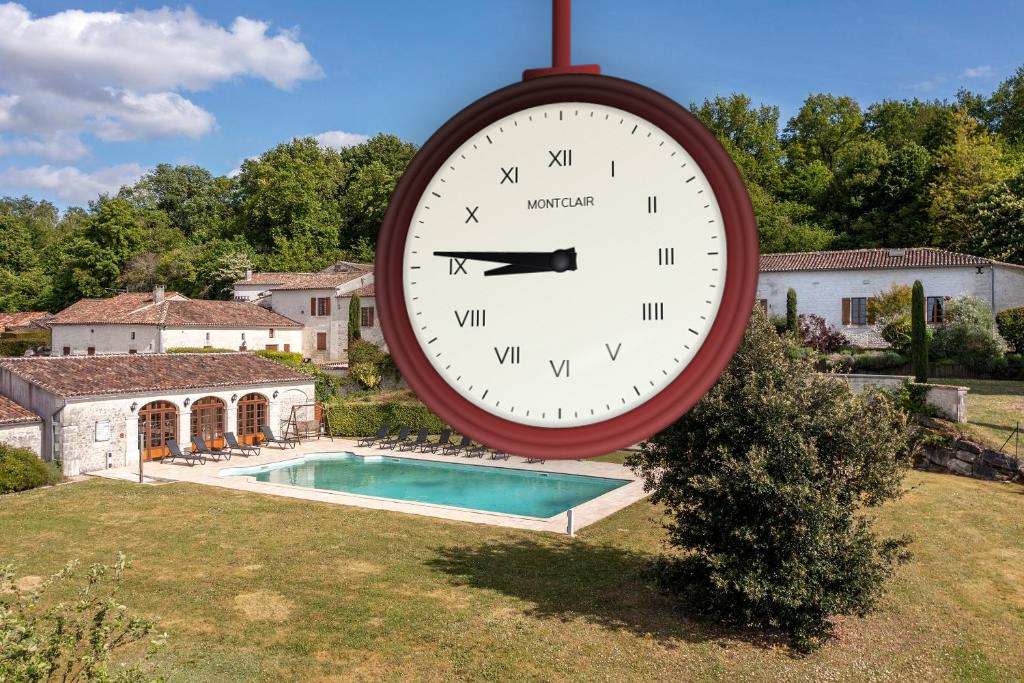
8h46
